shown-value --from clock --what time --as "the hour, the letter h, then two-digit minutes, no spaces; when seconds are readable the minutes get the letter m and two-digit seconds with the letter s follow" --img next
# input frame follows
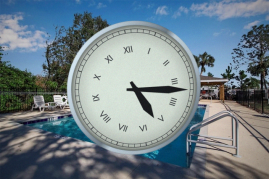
5h17
